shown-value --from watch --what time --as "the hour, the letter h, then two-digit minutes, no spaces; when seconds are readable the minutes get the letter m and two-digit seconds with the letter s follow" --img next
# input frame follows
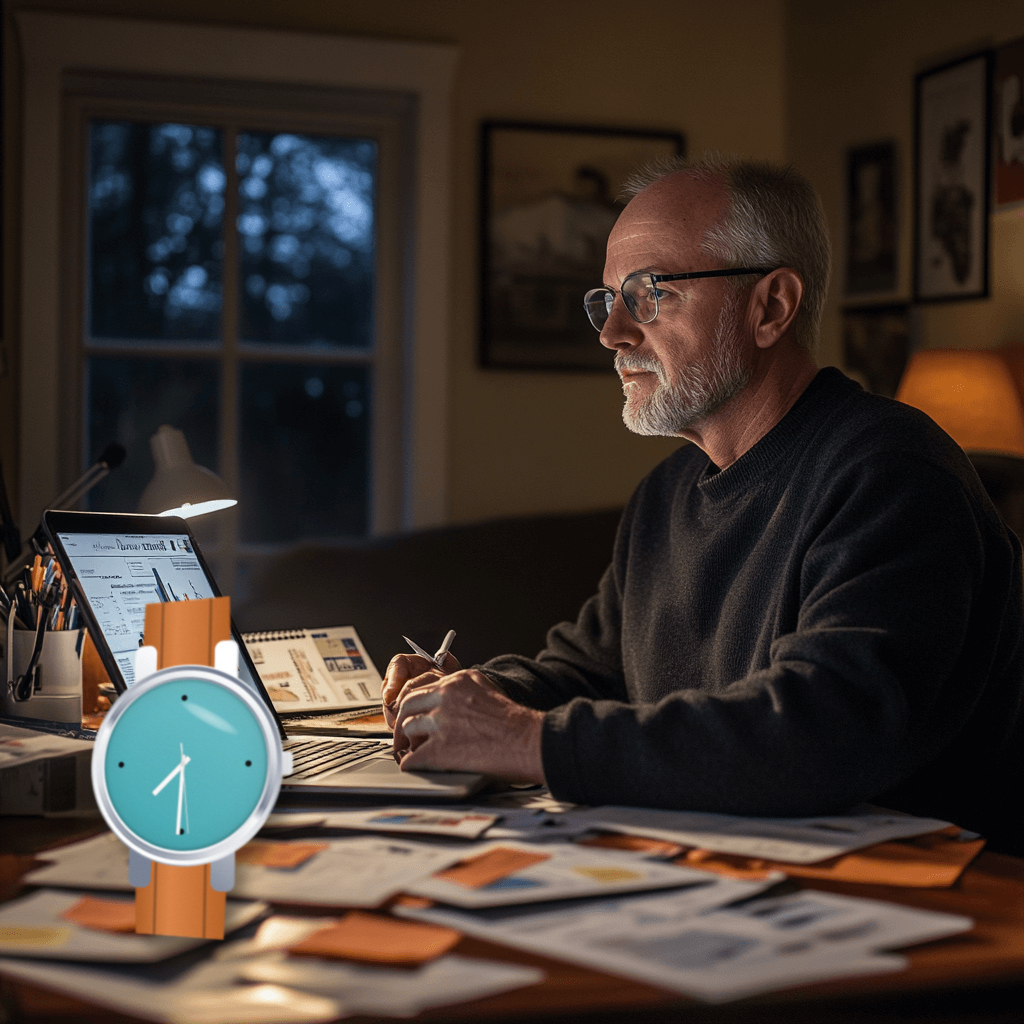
7h30m29s
